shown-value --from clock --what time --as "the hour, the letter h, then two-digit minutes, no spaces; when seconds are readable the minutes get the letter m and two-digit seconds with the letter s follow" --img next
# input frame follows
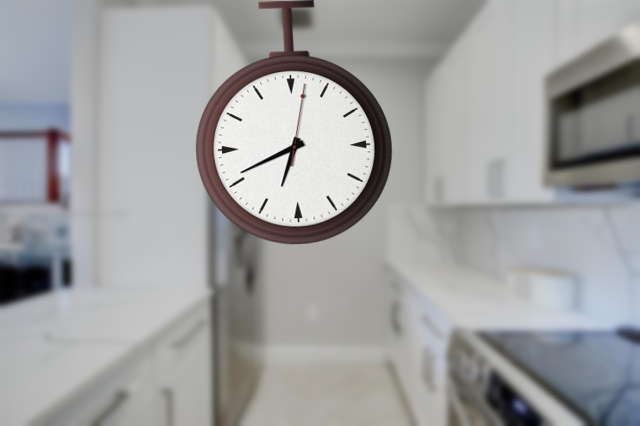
6h41m02s
